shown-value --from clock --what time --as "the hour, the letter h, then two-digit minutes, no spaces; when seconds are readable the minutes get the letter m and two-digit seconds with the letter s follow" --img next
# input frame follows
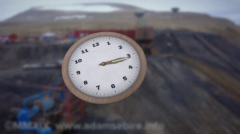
3h16
